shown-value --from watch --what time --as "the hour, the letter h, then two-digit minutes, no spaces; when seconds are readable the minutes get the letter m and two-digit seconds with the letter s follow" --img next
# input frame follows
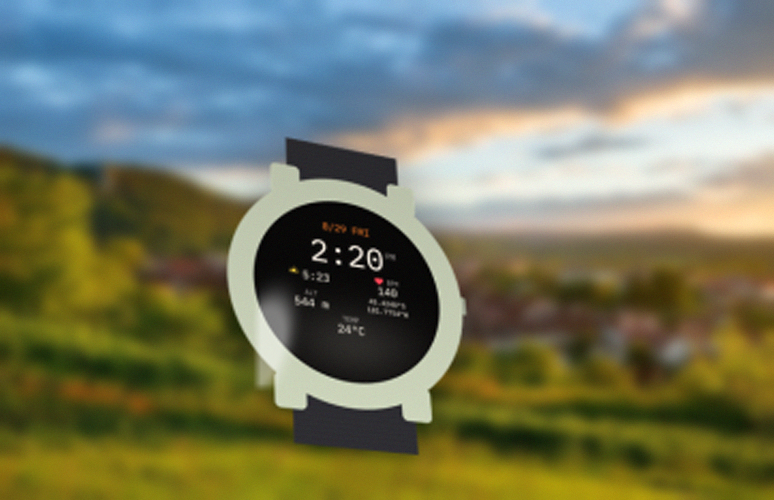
2h20
